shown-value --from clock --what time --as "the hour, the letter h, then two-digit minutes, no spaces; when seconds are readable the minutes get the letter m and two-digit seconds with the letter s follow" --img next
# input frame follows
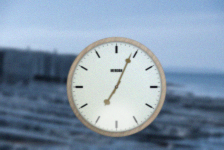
7h04
